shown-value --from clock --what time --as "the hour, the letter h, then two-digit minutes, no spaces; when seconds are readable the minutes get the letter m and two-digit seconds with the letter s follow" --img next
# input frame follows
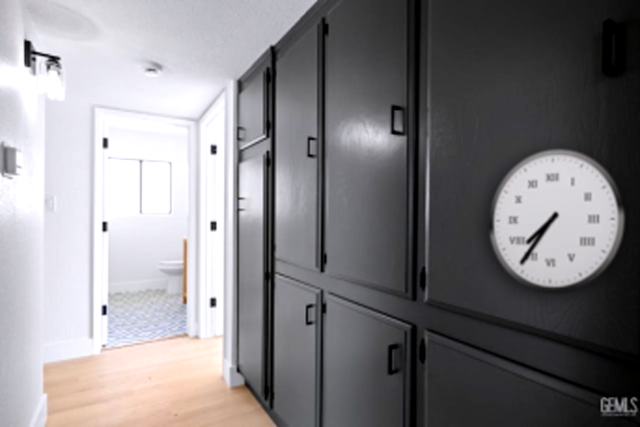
7h36
